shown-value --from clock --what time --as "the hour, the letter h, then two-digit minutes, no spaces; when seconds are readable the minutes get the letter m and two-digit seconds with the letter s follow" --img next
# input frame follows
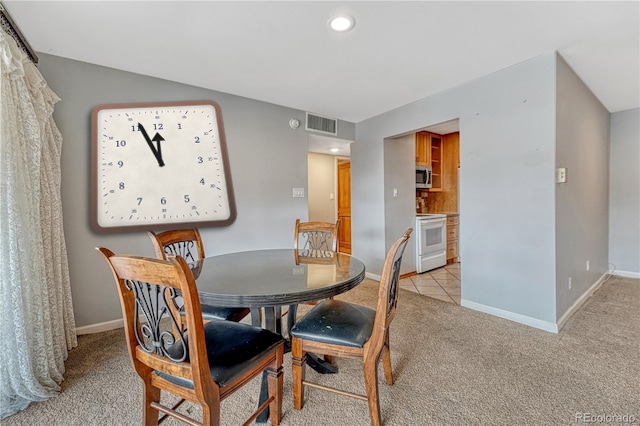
11h56
